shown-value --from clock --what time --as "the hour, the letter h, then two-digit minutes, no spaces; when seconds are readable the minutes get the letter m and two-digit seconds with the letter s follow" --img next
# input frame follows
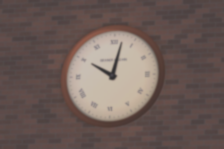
10h02
